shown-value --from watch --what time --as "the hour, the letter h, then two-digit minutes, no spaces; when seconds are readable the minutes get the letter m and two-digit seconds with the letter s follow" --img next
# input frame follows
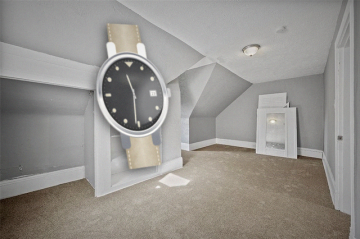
11h31
